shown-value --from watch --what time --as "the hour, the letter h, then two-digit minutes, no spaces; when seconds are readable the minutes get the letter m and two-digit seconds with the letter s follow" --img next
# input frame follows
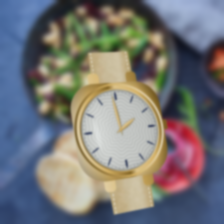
1h59
